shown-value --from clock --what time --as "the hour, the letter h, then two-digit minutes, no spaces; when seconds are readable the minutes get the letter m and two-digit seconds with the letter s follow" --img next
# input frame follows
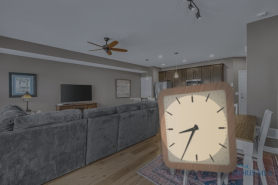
8h35
